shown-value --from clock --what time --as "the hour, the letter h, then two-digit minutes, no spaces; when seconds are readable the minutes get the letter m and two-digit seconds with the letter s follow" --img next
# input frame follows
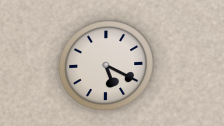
5h20
